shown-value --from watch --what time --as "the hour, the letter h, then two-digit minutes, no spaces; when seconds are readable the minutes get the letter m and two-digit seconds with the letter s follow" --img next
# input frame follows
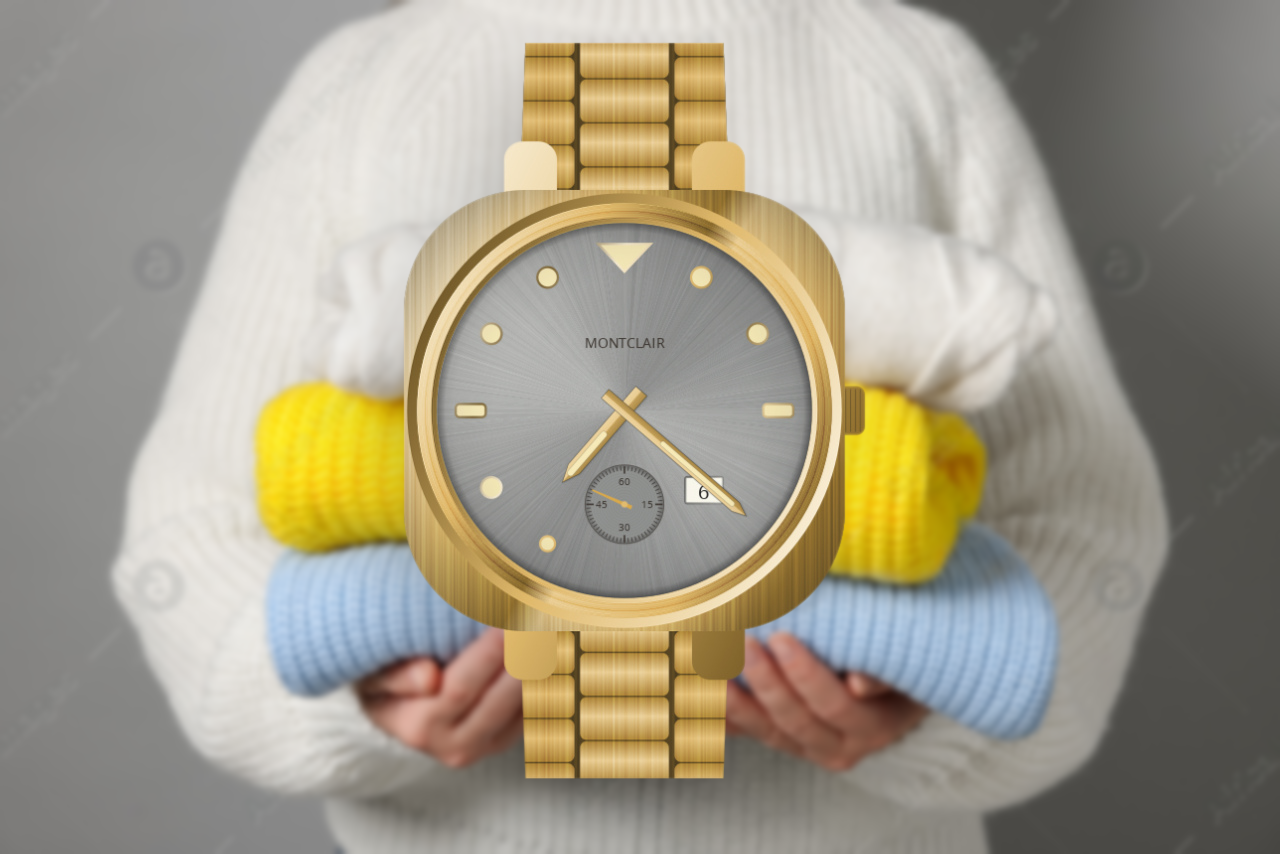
7h21m49s
